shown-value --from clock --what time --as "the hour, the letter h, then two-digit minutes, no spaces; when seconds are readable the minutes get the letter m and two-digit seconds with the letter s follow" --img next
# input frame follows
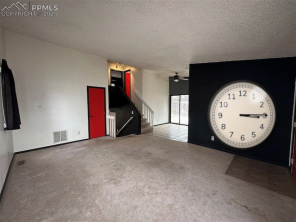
3h15
